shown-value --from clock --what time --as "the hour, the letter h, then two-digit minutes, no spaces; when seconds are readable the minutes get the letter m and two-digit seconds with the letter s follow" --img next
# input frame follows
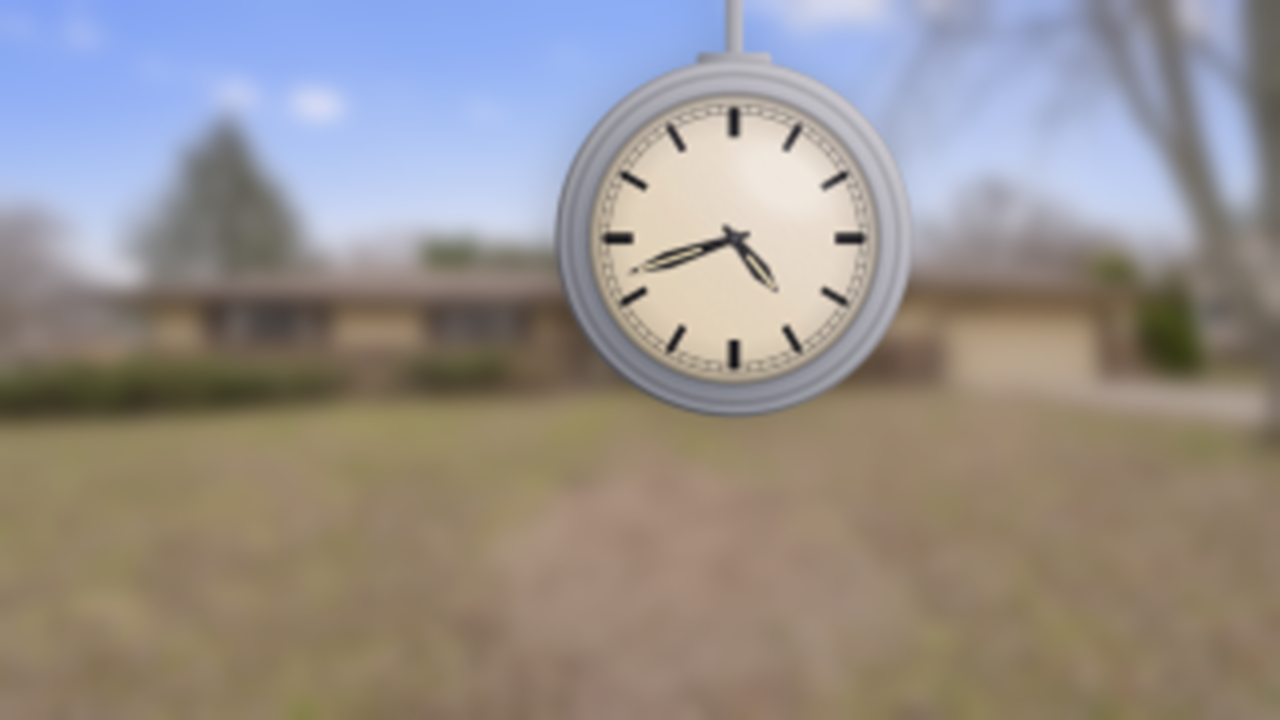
4h42
